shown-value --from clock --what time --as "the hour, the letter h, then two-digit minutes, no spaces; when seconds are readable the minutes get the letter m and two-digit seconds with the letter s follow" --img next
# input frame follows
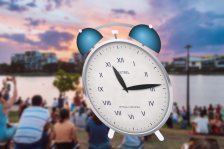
11h14
